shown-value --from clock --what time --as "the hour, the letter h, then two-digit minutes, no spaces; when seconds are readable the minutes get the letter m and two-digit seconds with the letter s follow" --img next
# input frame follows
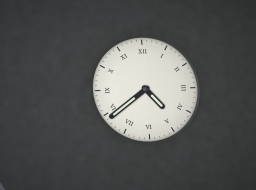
4h39
